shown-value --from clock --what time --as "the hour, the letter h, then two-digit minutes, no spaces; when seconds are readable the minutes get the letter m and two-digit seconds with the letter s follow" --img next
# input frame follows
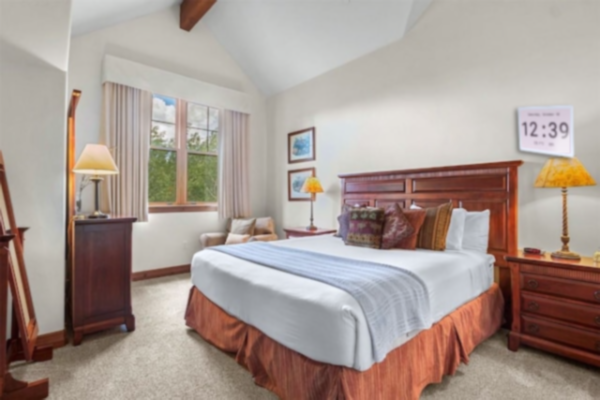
12h39
